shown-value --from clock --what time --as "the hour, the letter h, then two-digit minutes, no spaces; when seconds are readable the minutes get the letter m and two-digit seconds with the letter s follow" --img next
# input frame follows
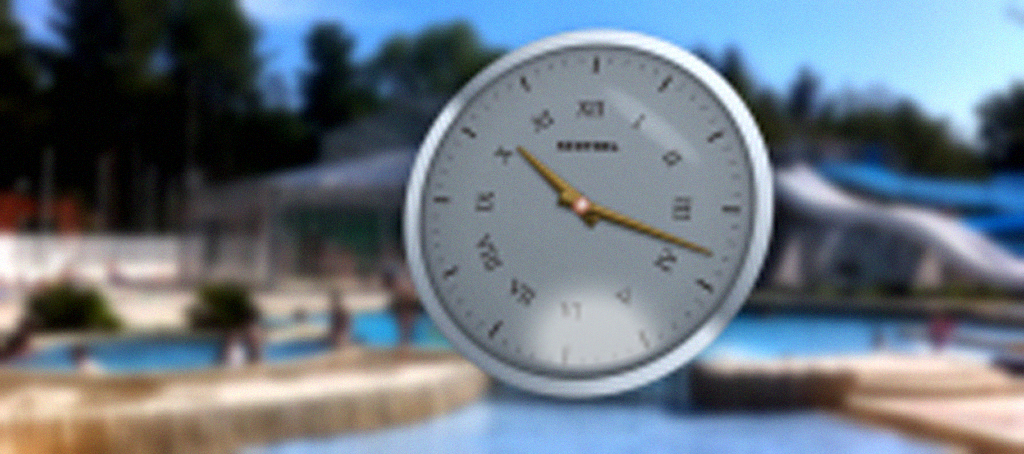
10h18
